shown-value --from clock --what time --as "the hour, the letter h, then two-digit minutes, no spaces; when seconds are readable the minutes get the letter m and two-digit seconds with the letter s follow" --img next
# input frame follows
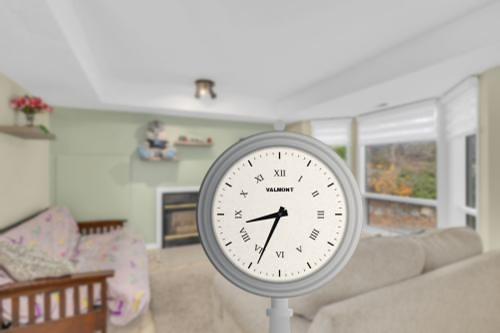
8h34
